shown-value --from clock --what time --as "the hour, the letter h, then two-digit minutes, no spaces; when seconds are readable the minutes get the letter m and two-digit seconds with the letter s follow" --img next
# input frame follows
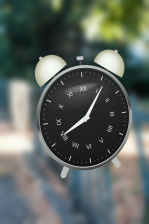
8h06
